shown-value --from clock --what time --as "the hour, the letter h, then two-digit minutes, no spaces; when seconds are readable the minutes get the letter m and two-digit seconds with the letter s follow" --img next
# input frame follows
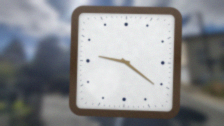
9h21
